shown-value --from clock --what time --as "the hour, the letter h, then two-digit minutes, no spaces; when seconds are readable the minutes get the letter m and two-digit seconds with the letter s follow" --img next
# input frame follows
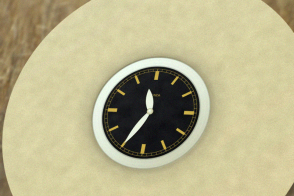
11h35
